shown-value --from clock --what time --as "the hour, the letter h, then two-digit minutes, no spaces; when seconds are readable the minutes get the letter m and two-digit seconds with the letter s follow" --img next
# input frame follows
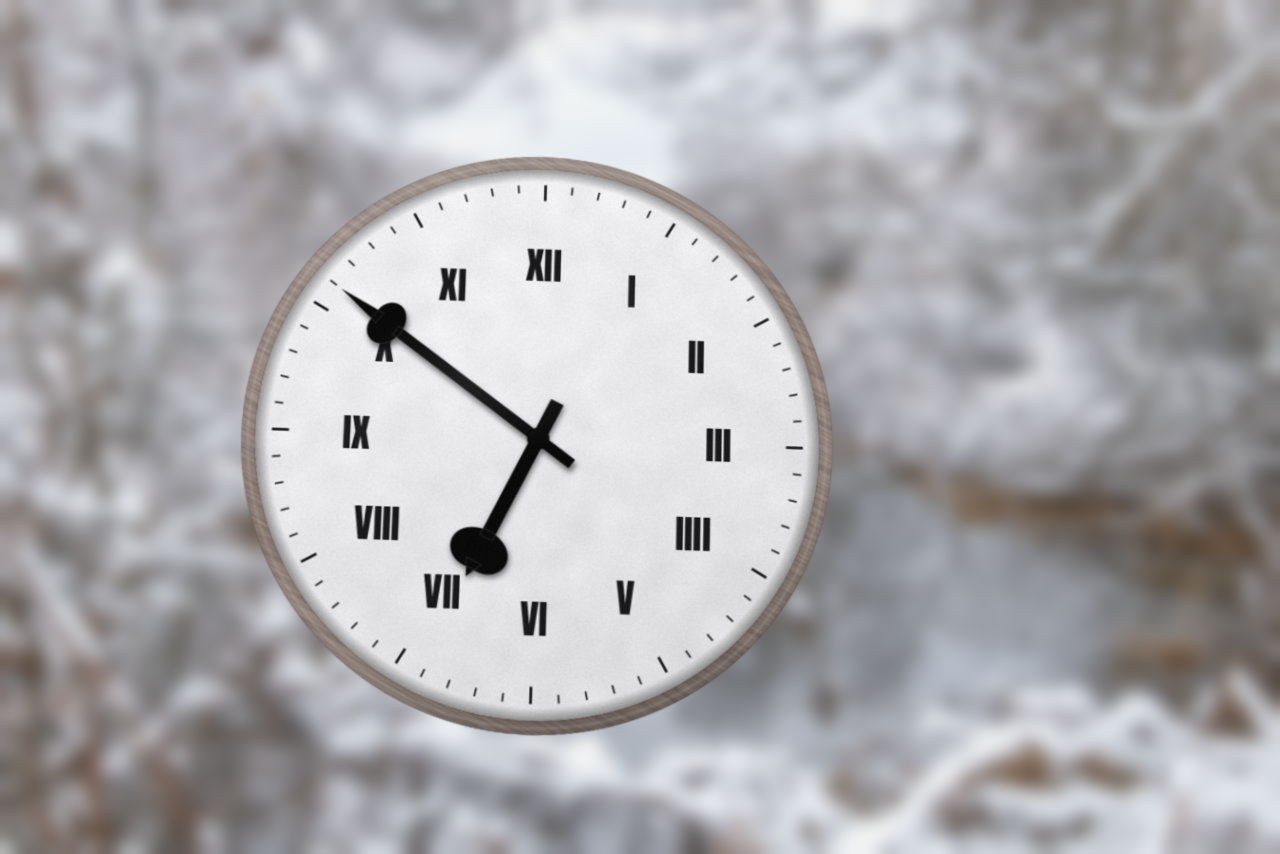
6h51
